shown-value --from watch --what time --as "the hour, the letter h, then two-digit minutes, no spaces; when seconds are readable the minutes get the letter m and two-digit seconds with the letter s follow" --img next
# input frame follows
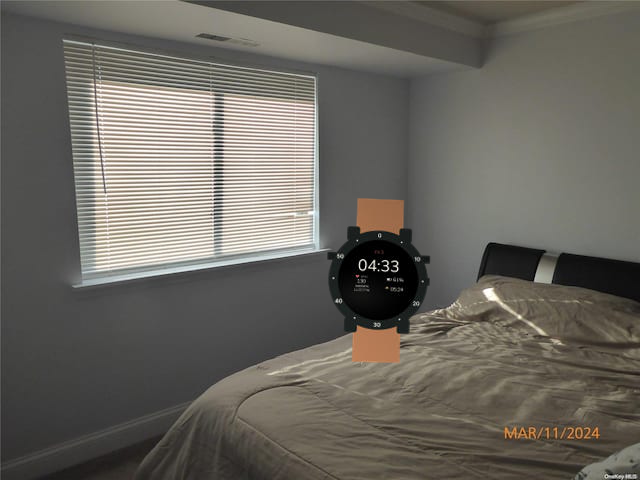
4h33
